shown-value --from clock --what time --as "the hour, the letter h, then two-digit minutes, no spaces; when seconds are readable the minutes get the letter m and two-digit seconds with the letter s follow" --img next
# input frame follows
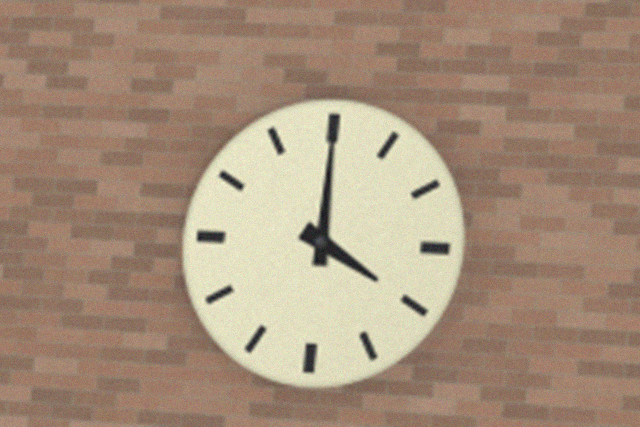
4h00
